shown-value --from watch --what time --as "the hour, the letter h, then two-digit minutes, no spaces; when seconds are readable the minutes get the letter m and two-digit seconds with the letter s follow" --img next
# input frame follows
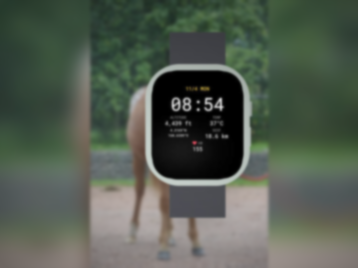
8h54
